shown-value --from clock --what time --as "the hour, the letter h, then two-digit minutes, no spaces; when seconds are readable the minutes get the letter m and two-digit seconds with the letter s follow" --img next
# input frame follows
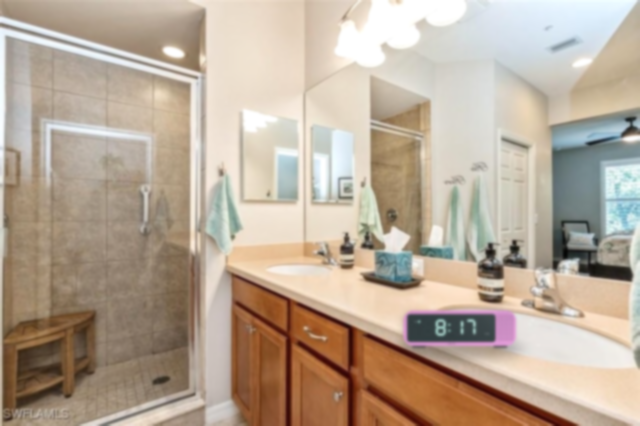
8h17
